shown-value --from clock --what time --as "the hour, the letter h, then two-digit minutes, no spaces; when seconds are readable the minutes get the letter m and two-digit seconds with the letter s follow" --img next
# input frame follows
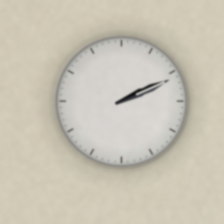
2h11
